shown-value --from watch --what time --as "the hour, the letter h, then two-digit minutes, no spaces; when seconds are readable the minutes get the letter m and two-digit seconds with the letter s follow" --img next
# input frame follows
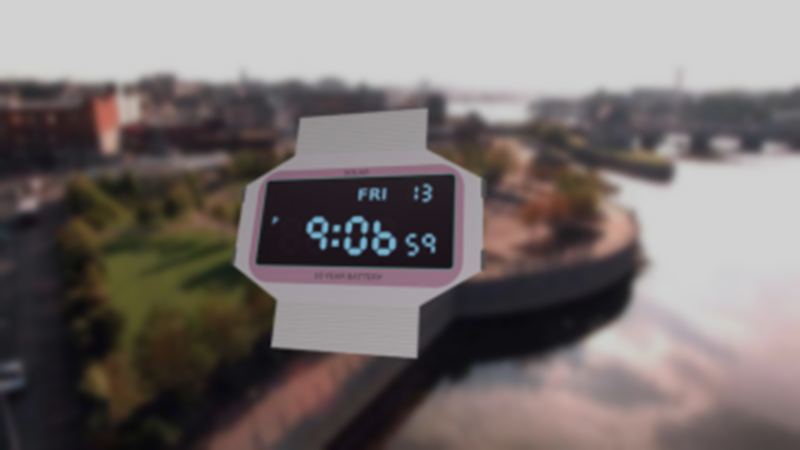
9h06m59s
